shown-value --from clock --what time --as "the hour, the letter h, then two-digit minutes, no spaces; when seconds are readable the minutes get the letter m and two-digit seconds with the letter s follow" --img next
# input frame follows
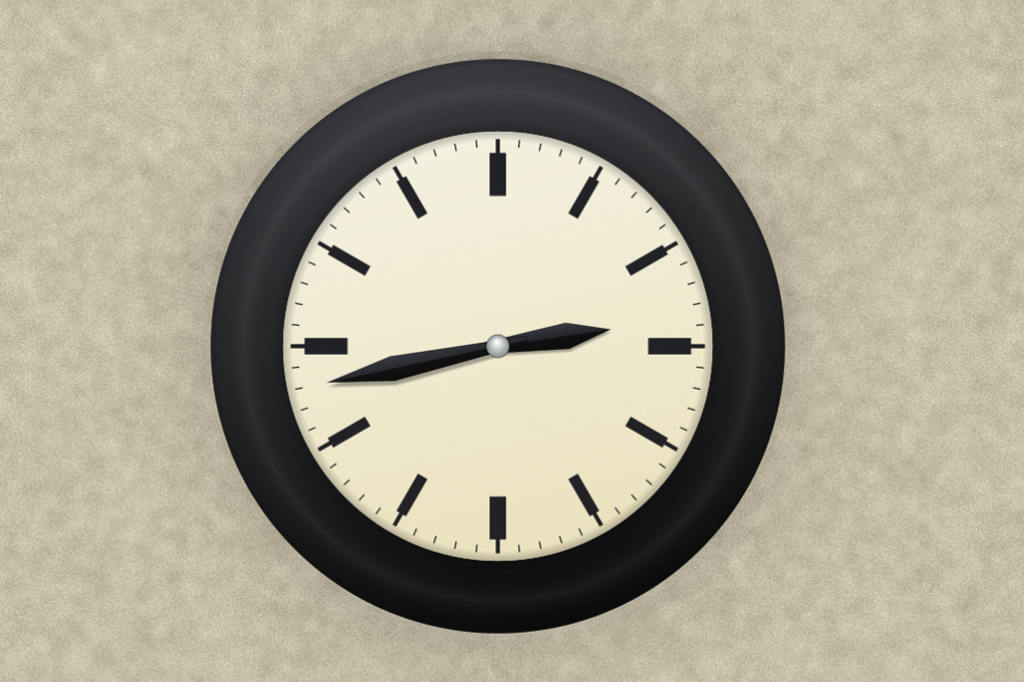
2h43
